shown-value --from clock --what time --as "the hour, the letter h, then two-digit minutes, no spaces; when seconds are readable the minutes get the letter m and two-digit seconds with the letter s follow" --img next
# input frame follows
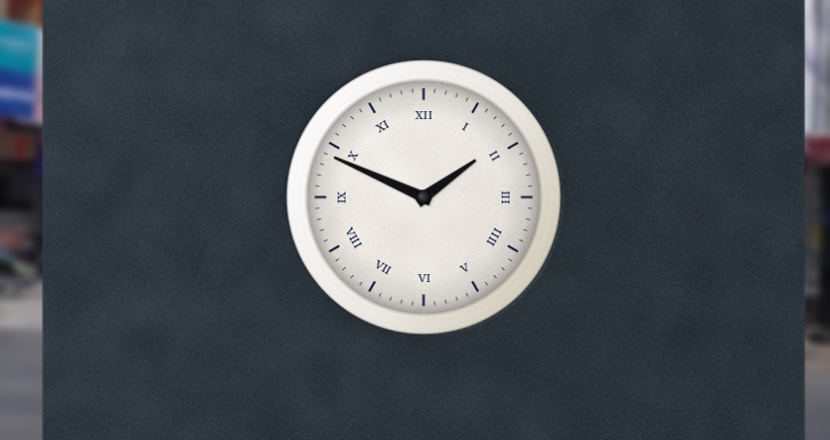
1h49
